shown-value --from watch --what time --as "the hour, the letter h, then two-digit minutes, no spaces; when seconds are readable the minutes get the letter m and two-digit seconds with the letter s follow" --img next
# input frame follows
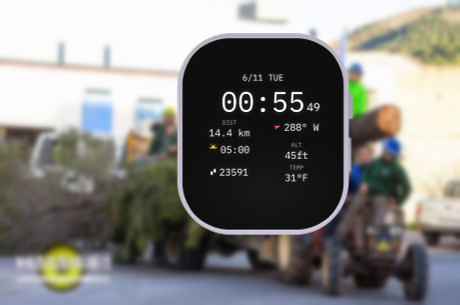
0h55m49s
